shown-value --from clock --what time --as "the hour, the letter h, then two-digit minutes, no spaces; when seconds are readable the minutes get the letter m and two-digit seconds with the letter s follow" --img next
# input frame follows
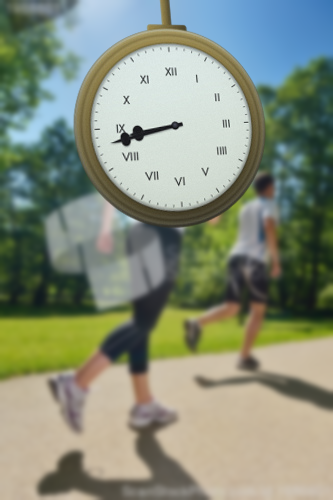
8h43
